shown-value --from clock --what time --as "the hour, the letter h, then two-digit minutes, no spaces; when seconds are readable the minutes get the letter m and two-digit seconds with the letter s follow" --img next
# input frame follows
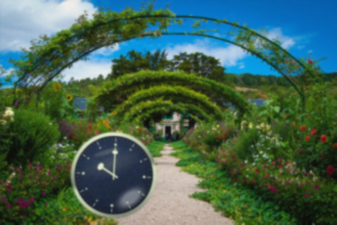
10h00
